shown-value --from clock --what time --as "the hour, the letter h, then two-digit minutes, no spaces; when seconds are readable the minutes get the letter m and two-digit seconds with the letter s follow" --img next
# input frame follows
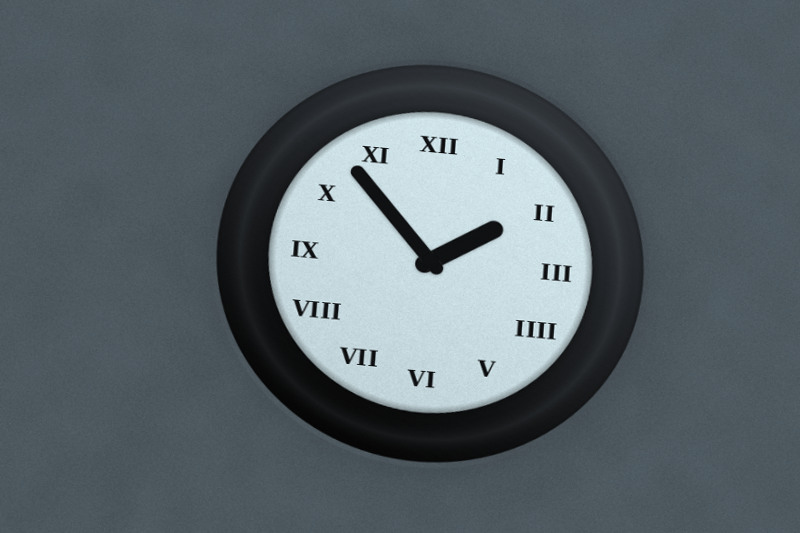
1h53
